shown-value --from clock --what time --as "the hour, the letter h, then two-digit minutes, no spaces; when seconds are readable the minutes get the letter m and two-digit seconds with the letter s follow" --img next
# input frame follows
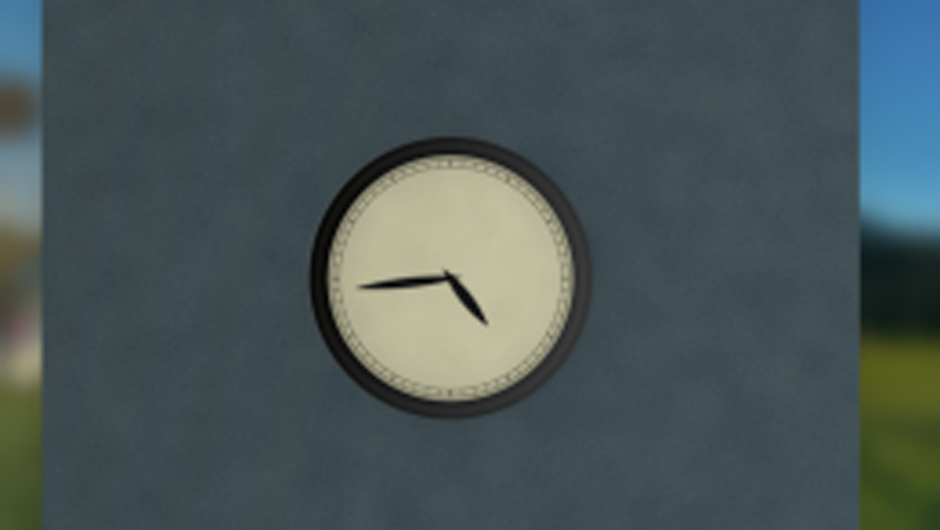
4h44
